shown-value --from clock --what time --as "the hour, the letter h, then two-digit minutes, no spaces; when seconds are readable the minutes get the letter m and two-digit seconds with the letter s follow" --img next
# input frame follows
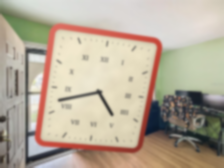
4h42
